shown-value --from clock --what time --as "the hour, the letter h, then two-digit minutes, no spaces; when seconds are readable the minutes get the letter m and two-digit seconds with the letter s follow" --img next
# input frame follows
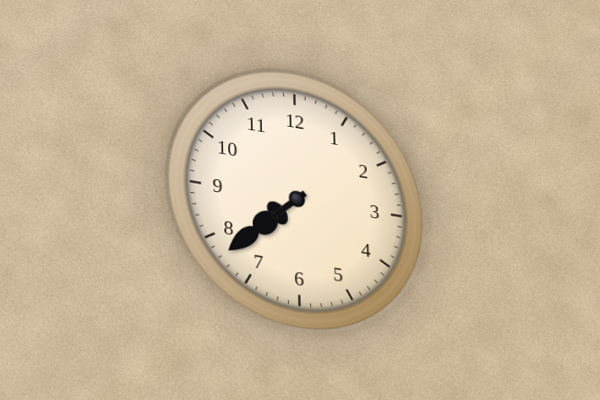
7h38
